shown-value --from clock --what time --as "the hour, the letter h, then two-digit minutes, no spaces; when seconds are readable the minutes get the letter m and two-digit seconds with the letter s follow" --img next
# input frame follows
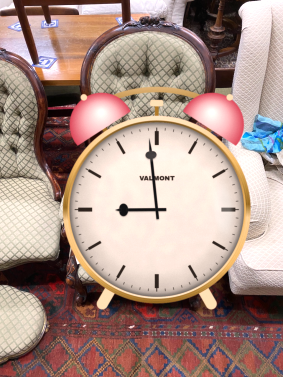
8h59
